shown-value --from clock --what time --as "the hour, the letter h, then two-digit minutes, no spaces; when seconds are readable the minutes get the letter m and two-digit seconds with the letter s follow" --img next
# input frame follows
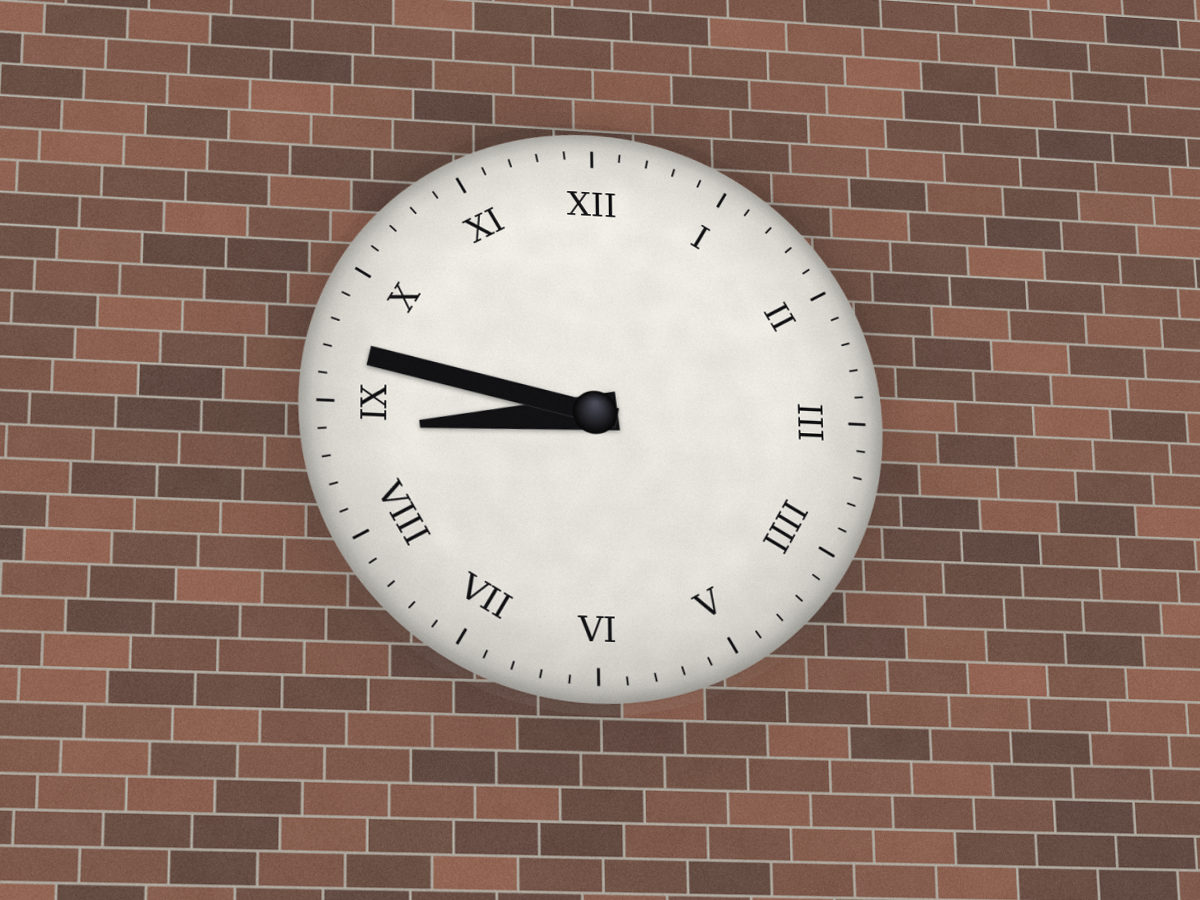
8h47
